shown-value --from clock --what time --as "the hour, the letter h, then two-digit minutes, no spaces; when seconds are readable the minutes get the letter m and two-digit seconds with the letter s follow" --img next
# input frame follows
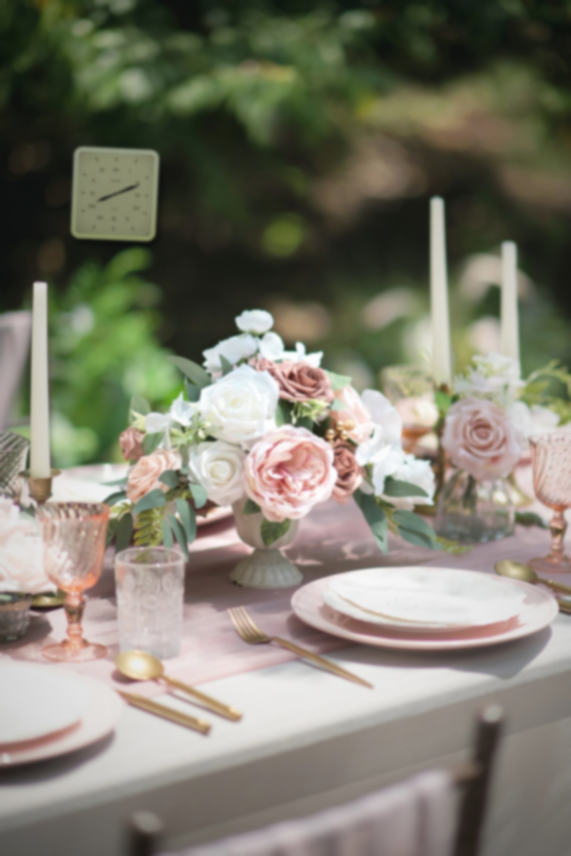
8h11
